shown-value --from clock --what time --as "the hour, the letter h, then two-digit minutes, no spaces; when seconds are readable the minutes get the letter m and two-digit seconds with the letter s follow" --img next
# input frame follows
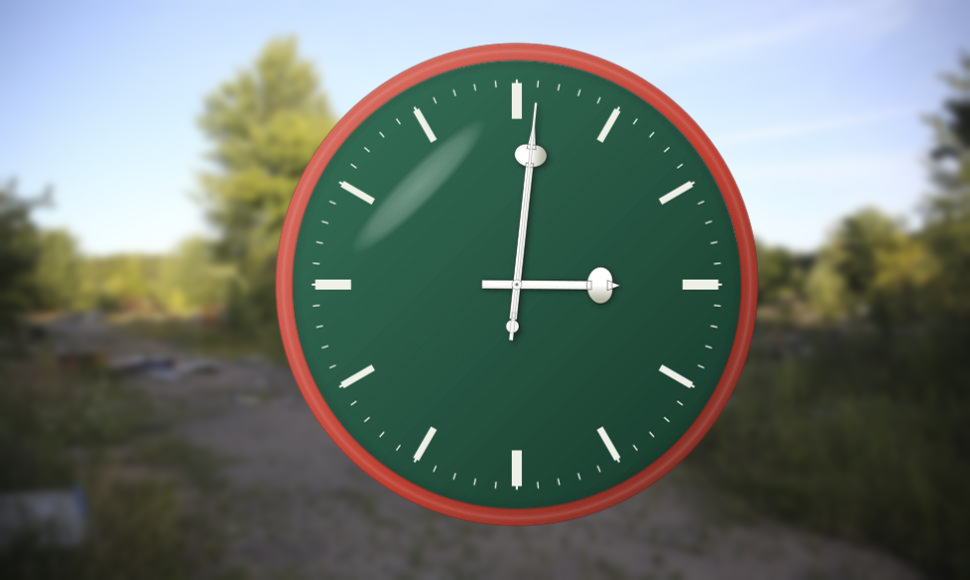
3h01m01s
